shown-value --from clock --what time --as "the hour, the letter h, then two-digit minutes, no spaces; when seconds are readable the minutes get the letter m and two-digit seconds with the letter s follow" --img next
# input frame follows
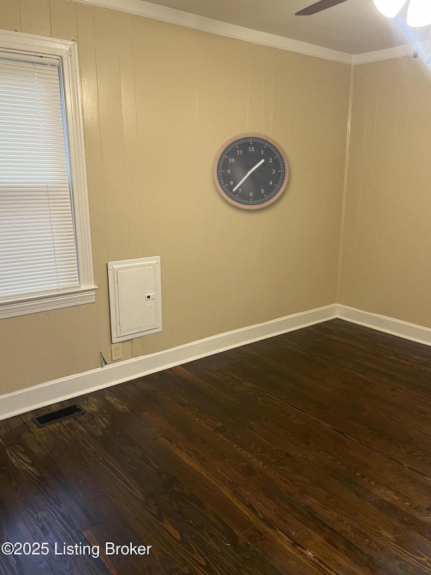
1h37
